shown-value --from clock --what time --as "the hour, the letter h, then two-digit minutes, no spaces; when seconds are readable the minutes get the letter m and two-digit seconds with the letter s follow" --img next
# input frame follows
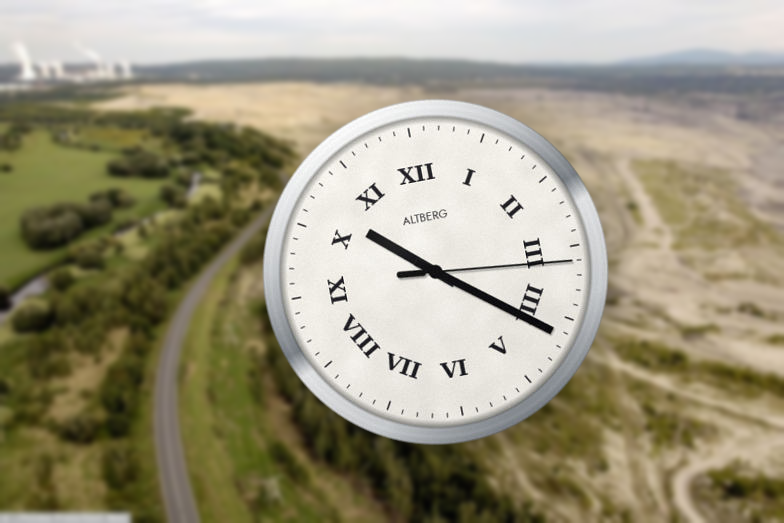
10h21m16s
